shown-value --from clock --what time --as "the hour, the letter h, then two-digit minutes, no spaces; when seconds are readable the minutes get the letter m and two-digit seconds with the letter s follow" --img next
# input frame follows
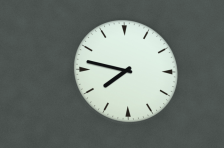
7h47
